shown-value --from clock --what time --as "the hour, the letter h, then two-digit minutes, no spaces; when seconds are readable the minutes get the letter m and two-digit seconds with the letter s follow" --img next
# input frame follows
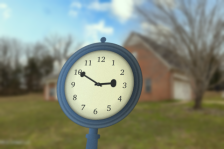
2h50
